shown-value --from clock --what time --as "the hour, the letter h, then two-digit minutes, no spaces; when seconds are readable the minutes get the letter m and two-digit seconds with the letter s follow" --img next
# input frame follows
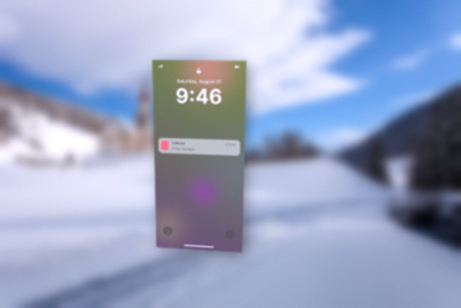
9h46
